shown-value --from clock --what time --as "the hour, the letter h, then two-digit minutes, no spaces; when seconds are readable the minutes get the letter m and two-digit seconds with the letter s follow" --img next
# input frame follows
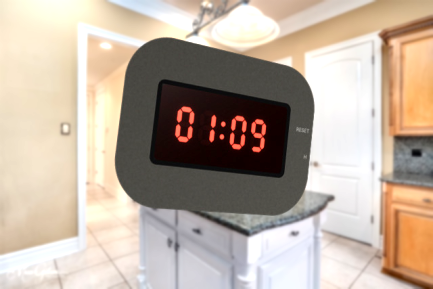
1h09
